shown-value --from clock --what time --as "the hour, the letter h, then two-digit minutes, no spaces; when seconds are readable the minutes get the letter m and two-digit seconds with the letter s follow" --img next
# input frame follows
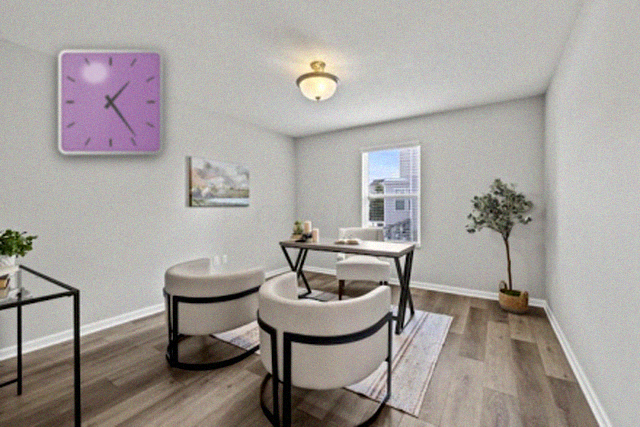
1h24
